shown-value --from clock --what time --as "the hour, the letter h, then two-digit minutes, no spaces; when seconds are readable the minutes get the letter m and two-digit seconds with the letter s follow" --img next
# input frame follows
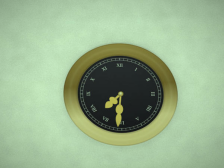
7h31
